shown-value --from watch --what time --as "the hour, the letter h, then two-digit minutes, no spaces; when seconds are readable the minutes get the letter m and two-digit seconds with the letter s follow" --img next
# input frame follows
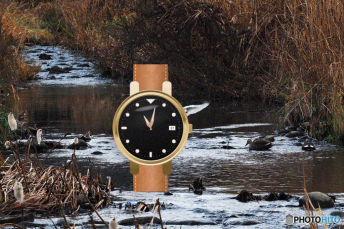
11h02
